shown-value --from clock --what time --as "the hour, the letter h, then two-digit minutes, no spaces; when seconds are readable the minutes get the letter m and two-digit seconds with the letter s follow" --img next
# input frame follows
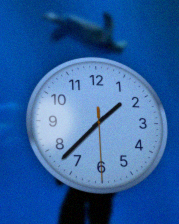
1h37m30s
